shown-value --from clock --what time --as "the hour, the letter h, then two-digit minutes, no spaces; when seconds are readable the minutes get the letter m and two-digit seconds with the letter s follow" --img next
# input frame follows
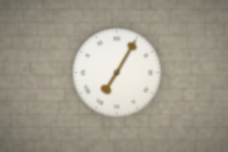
7h05
